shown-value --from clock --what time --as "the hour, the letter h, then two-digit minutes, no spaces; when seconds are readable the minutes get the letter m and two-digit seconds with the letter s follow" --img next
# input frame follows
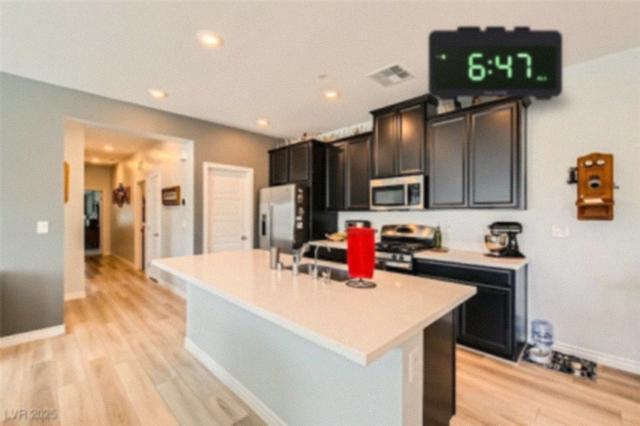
6h47
